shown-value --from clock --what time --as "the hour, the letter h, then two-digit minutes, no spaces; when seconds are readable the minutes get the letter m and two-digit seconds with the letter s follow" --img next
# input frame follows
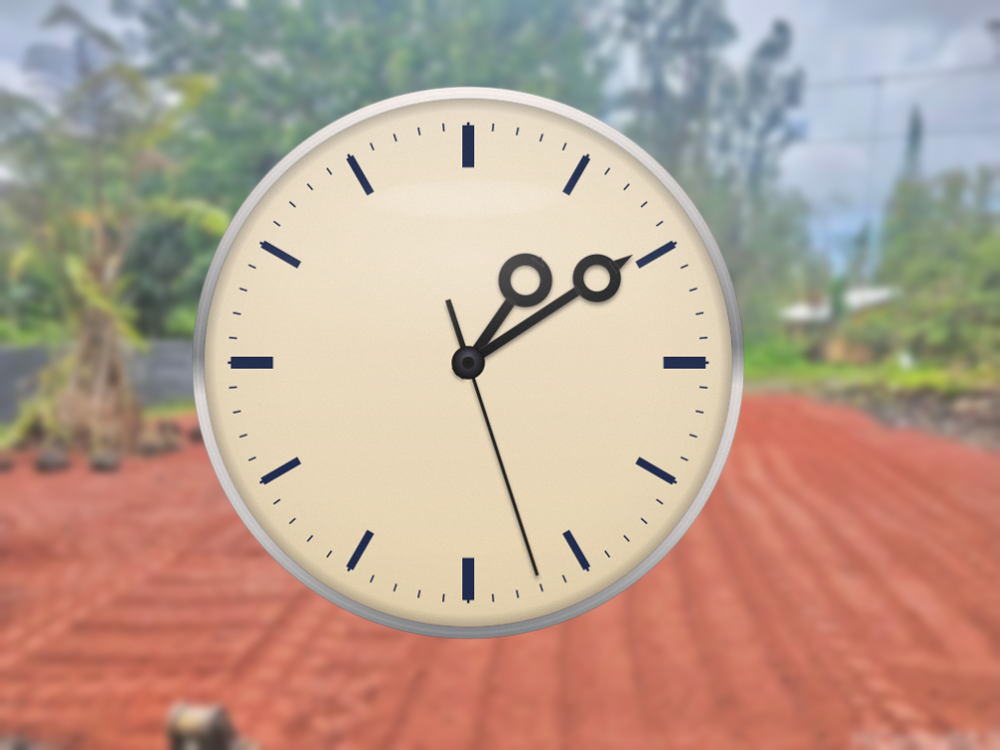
1h09m27s
